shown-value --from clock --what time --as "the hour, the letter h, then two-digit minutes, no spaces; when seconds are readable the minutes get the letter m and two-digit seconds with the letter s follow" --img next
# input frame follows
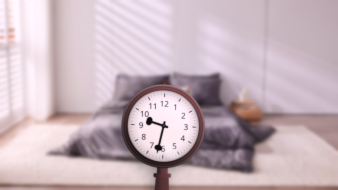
9h32
